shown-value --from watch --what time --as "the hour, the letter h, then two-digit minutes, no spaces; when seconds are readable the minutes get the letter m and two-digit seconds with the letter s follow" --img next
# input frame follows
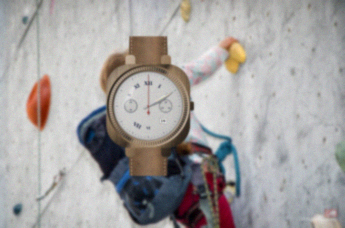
2h10
